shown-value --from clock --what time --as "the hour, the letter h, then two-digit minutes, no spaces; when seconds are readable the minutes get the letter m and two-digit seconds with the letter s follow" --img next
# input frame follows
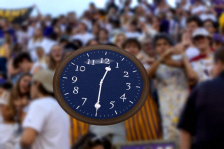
12h30
